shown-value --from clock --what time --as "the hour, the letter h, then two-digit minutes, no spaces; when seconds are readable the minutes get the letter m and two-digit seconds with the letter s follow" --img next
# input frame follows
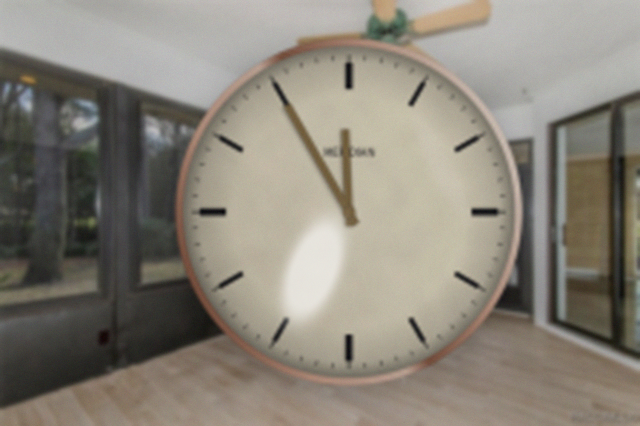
11h55
